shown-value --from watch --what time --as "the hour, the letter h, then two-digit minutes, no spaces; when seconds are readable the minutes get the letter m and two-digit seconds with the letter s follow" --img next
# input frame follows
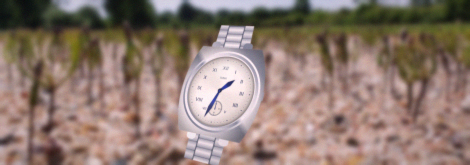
1h33
